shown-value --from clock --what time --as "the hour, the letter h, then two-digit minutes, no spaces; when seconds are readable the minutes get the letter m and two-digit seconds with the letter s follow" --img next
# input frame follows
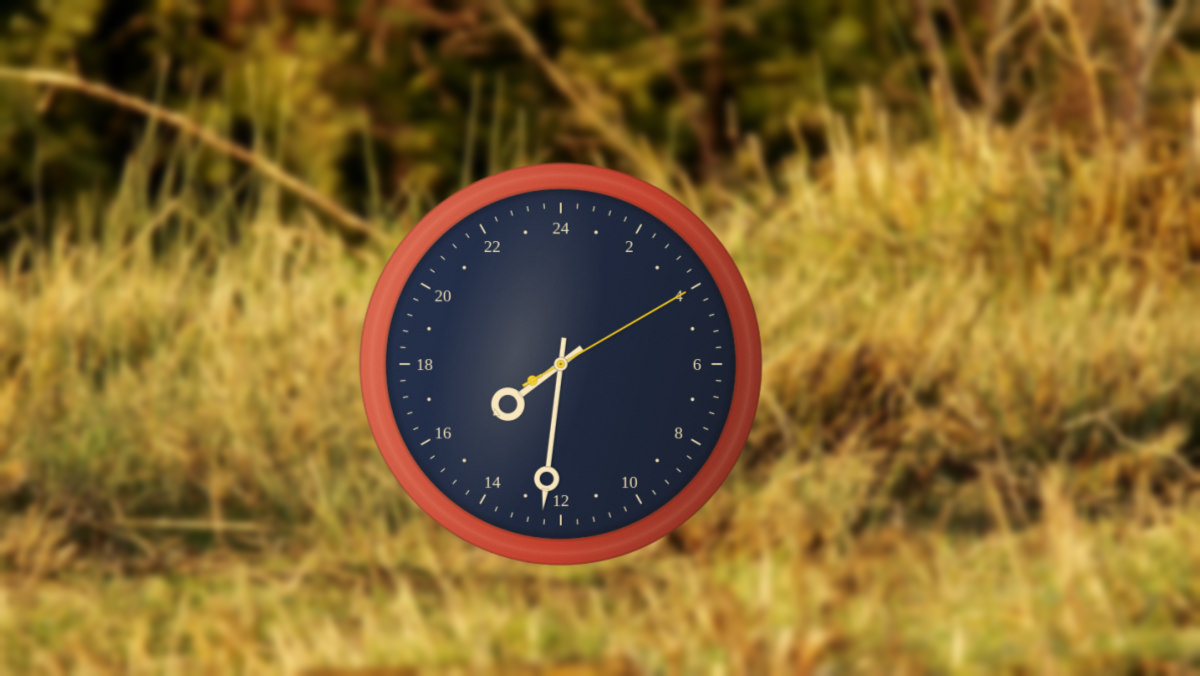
15h31m10s
